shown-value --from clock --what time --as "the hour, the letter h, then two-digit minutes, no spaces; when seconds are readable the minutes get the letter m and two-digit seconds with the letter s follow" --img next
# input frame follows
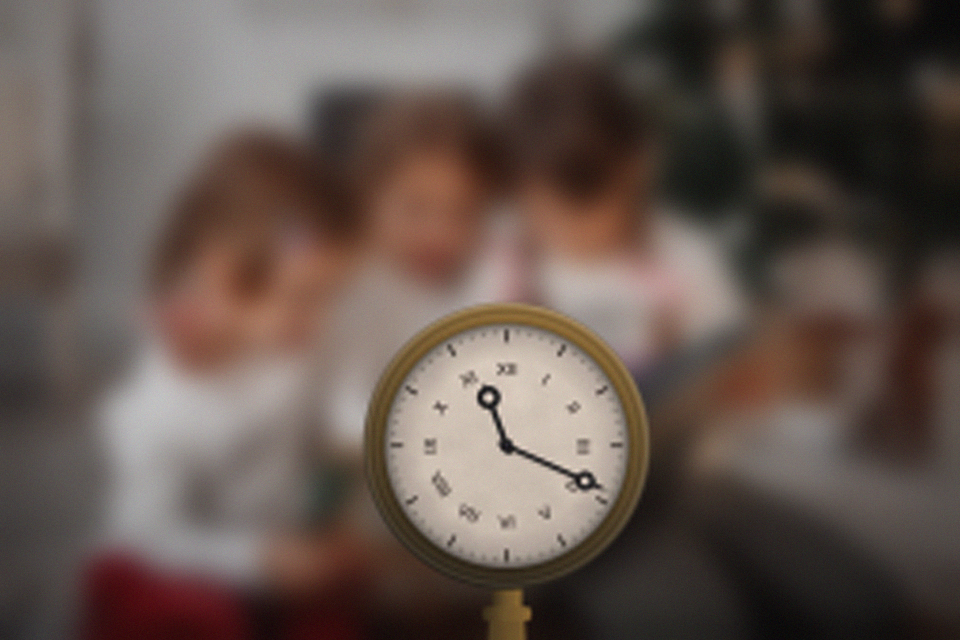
11h19
